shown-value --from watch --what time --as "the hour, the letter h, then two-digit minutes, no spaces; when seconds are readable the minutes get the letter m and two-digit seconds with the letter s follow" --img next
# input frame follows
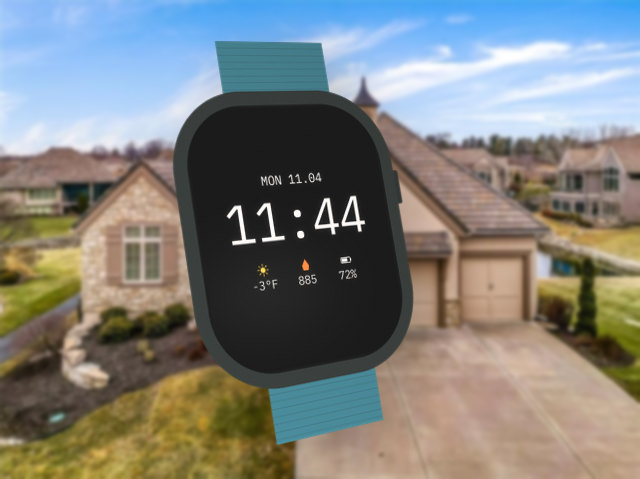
11h44
